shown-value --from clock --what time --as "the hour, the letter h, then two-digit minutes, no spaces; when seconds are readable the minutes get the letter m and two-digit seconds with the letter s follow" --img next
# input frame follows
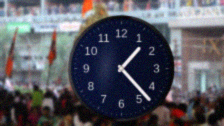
1h23
